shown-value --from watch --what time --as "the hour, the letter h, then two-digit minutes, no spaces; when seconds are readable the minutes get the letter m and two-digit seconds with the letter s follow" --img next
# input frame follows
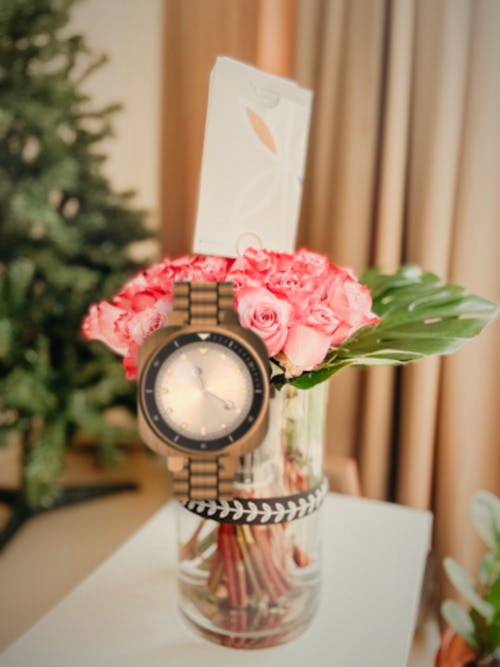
11h20
